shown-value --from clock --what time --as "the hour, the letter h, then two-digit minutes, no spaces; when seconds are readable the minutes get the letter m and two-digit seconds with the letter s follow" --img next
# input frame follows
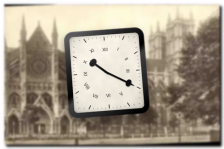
10h20
